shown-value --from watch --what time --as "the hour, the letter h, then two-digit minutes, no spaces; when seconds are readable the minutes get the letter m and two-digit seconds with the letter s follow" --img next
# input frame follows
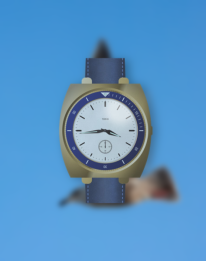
3h44
